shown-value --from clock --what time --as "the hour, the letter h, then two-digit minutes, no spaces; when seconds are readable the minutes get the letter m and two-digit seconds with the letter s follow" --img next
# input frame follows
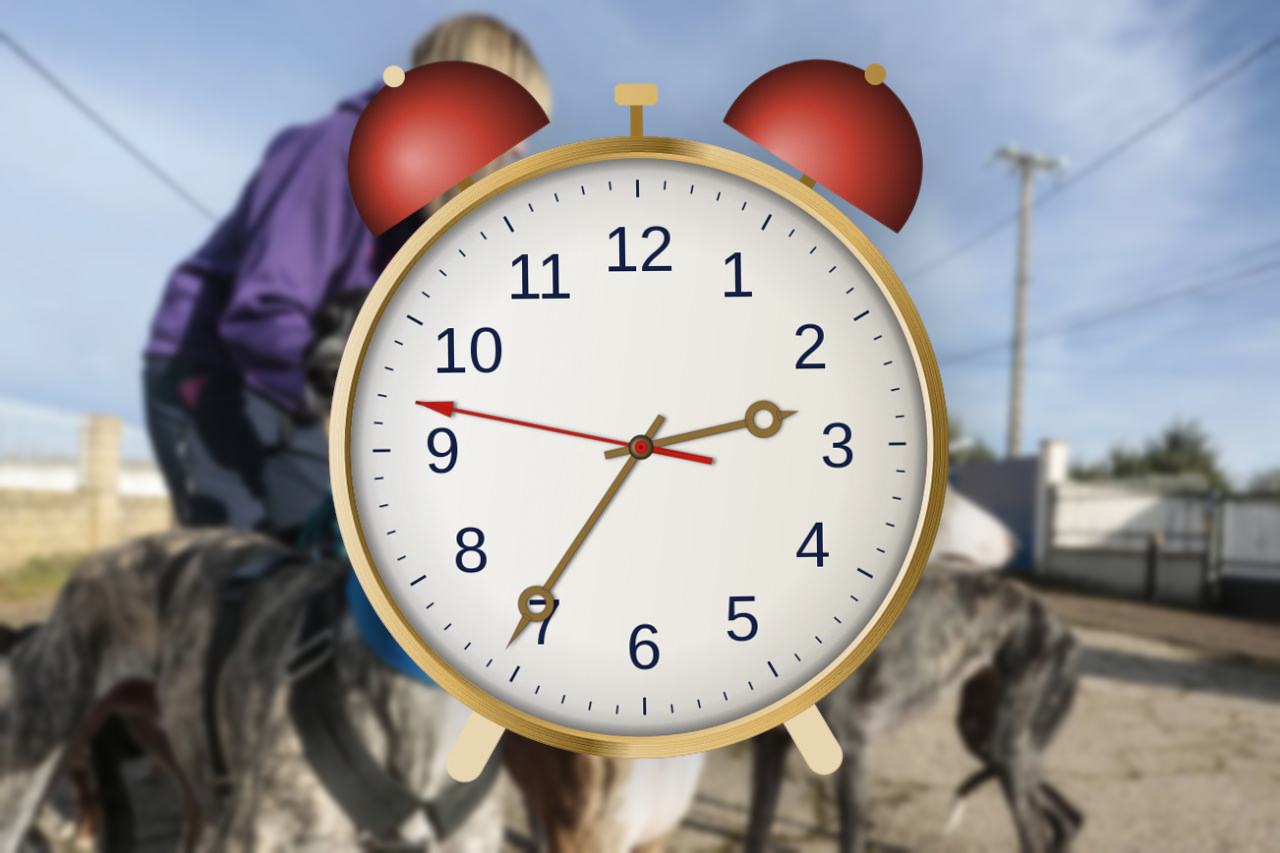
2h35m47s
